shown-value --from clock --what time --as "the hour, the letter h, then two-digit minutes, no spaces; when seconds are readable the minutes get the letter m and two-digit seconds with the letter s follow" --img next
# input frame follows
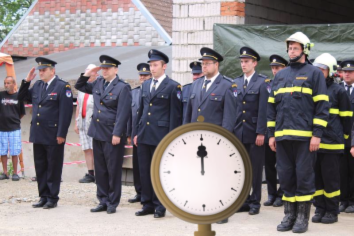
12h00
